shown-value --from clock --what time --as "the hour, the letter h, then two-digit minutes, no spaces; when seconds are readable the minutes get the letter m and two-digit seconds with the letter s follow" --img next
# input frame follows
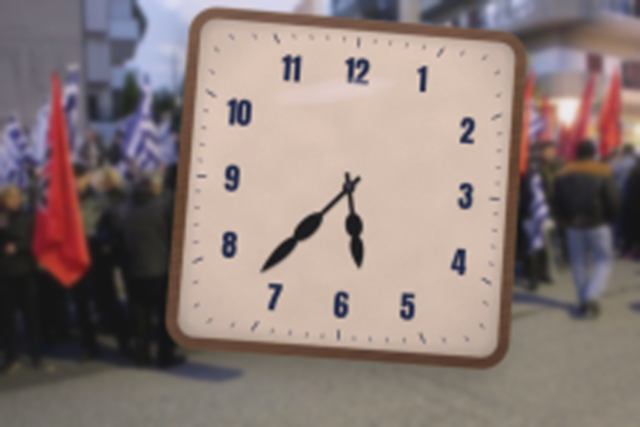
5h37
